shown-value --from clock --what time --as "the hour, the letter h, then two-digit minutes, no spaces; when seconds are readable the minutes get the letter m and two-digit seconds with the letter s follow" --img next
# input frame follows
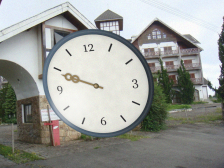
9h49
